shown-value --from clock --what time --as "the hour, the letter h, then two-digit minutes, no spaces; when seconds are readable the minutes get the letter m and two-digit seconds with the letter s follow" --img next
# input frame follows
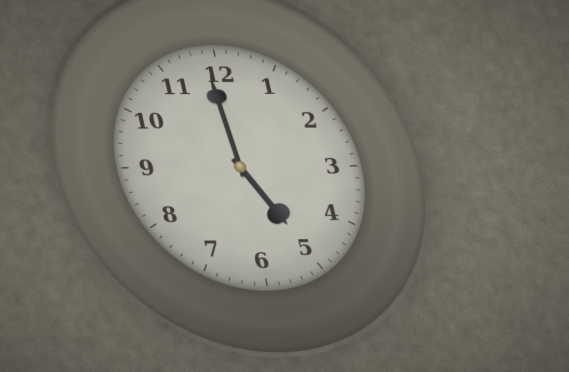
4h59
